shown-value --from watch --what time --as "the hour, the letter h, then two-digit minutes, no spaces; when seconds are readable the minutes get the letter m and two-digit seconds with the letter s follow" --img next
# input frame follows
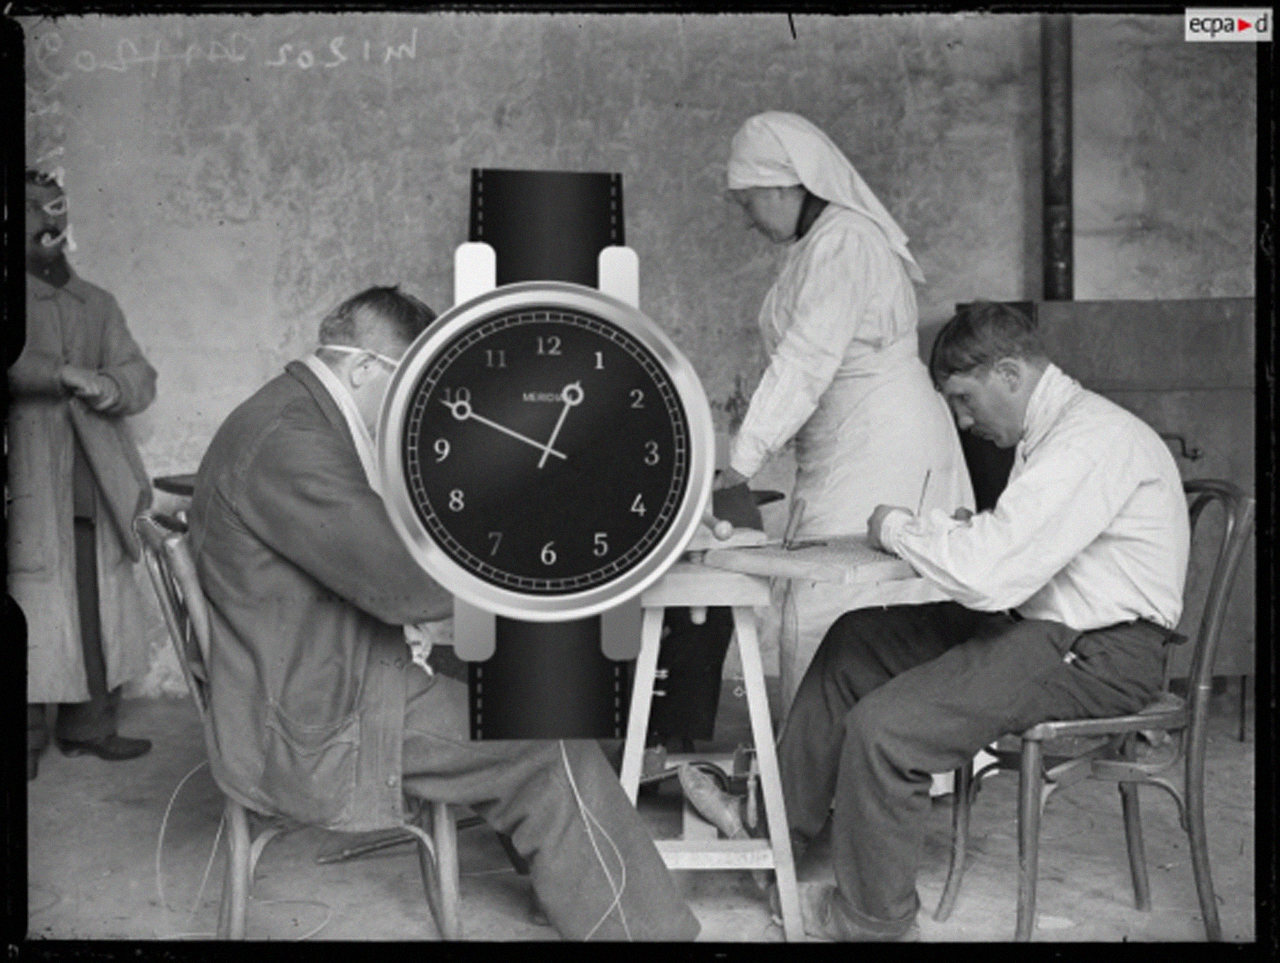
12h49
